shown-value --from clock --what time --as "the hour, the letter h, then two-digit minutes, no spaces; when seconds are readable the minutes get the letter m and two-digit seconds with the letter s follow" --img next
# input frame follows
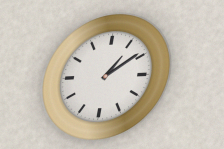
1h09
